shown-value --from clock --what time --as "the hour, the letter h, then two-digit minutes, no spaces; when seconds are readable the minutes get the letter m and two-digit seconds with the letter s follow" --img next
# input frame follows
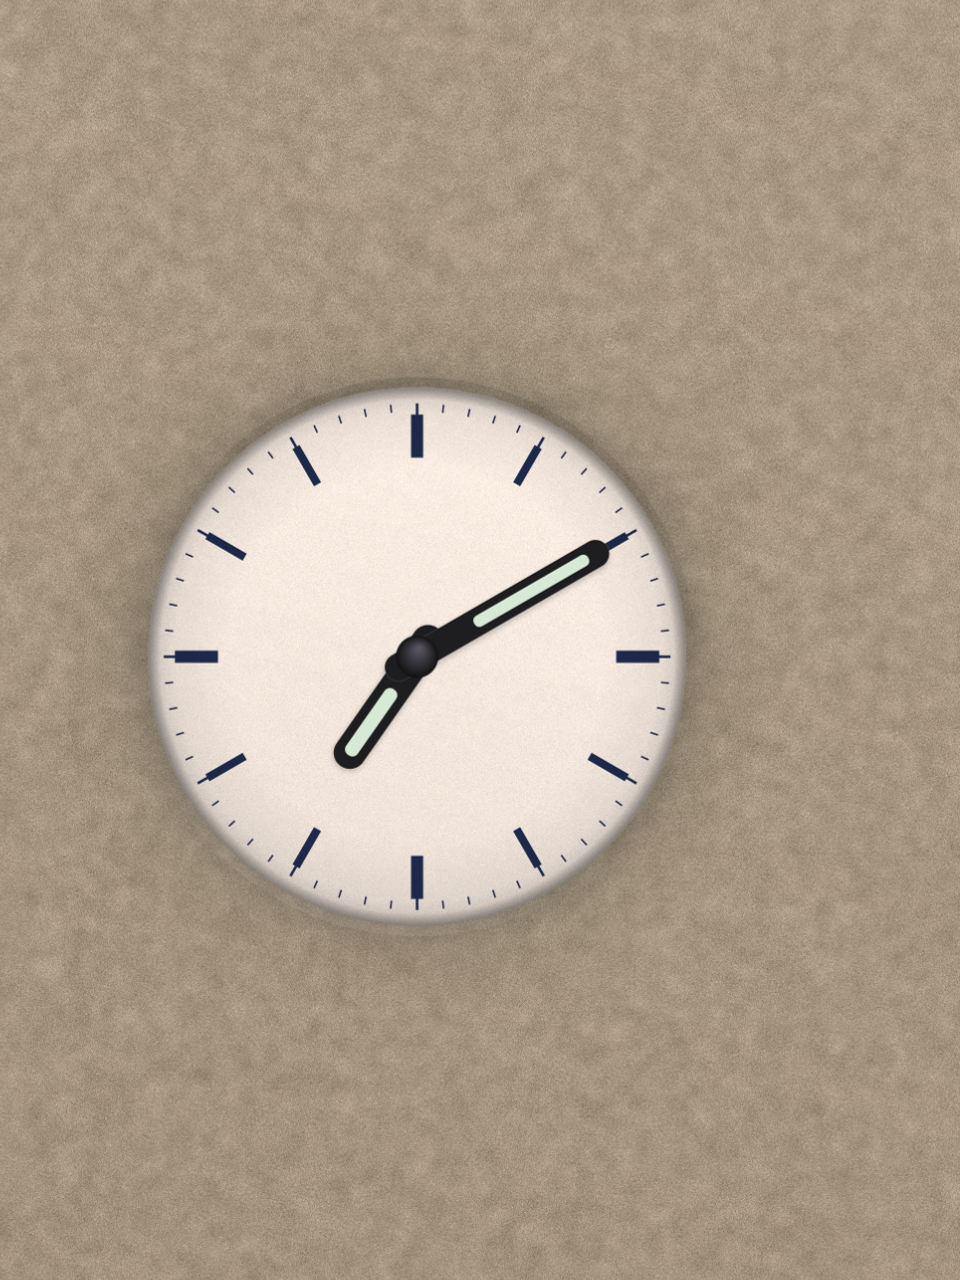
7h10
